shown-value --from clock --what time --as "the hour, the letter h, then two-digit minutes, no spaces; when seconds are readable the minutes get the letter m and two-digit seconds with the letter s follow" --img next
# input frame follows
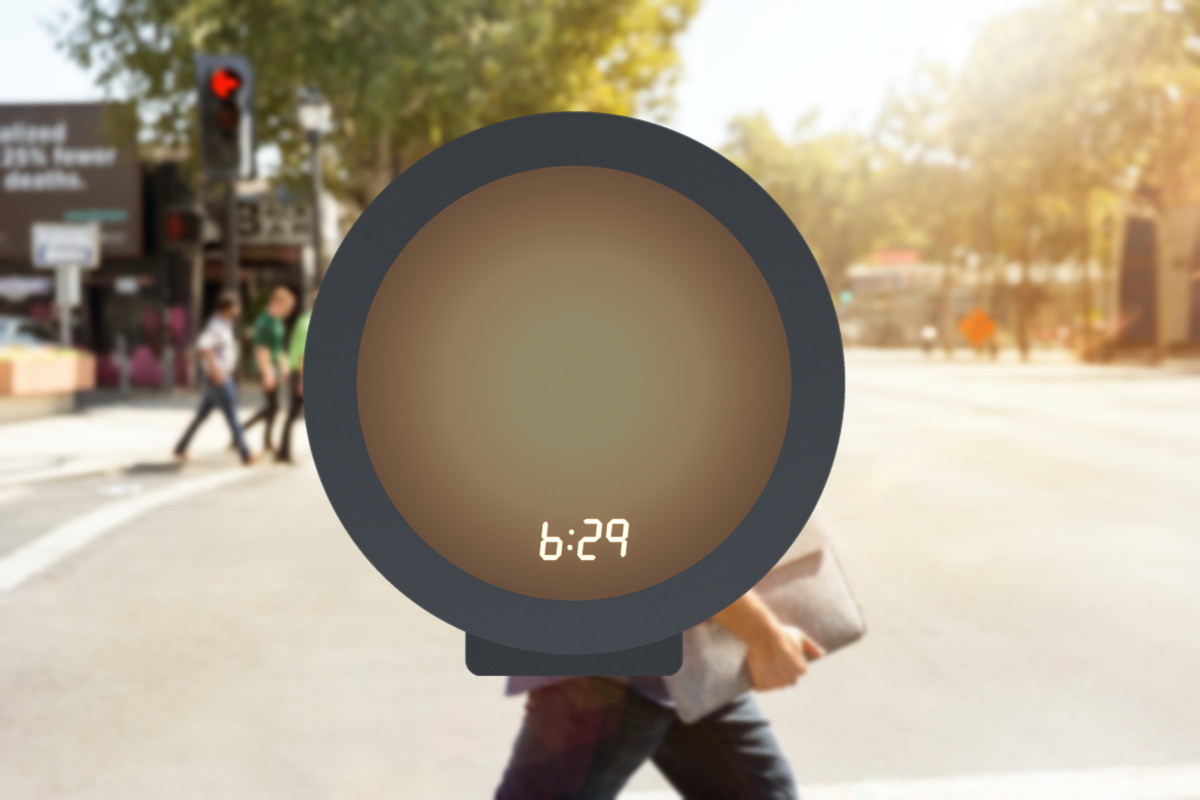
6h29
